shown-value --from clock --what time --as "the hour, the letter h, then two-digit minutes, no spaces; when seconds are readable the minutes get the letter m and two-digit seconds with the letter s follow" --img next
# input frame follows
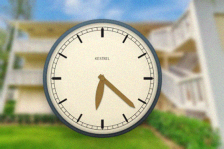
6h22
